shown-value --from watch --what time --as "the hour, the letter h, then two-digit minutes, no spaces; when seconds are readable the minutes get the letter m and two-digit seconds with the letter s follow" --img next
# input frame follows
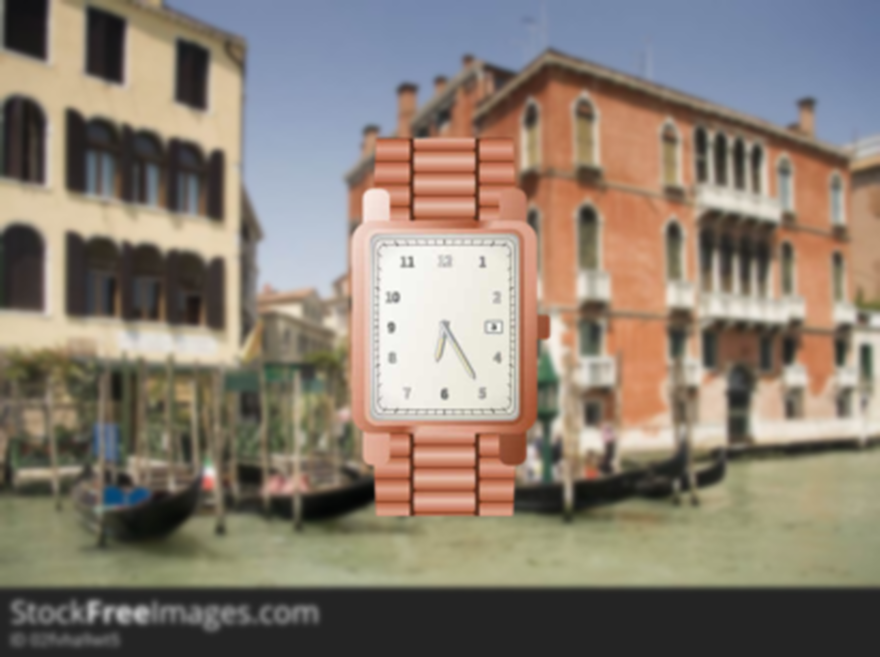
6h25
